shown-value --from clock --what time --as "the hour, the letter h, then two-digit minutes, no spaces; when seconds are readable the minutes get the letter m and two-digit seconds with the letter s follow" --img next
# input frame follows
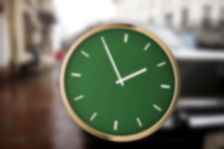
1h55
